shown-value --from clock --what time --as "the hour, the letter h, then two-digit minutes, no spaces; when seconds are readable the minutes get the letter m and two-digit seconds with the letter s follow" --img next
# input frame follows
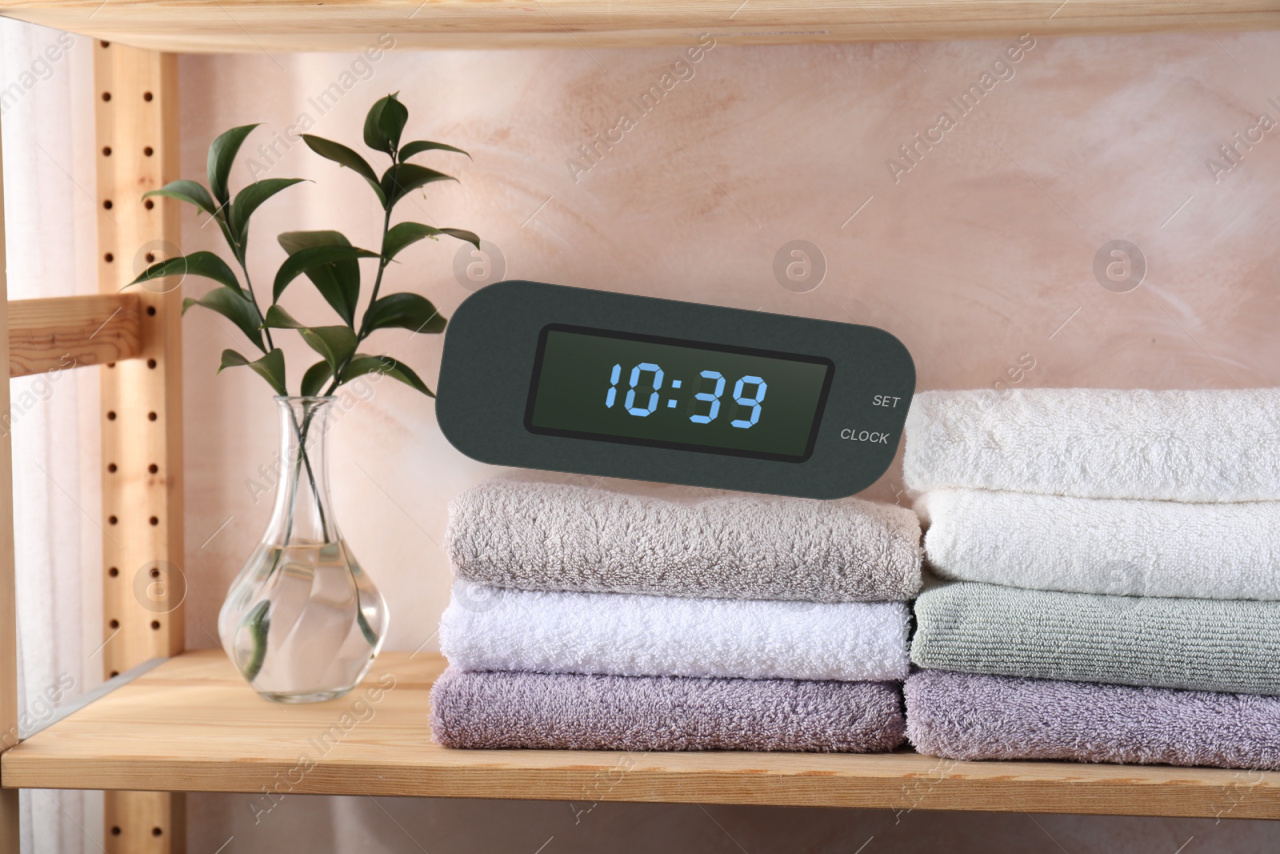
10h39
